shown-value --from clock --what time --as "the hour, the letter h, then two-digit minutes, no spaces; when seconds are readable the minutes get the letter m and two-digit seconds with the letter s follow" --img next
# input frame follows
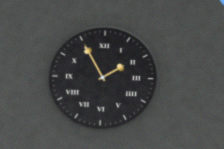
1h55
